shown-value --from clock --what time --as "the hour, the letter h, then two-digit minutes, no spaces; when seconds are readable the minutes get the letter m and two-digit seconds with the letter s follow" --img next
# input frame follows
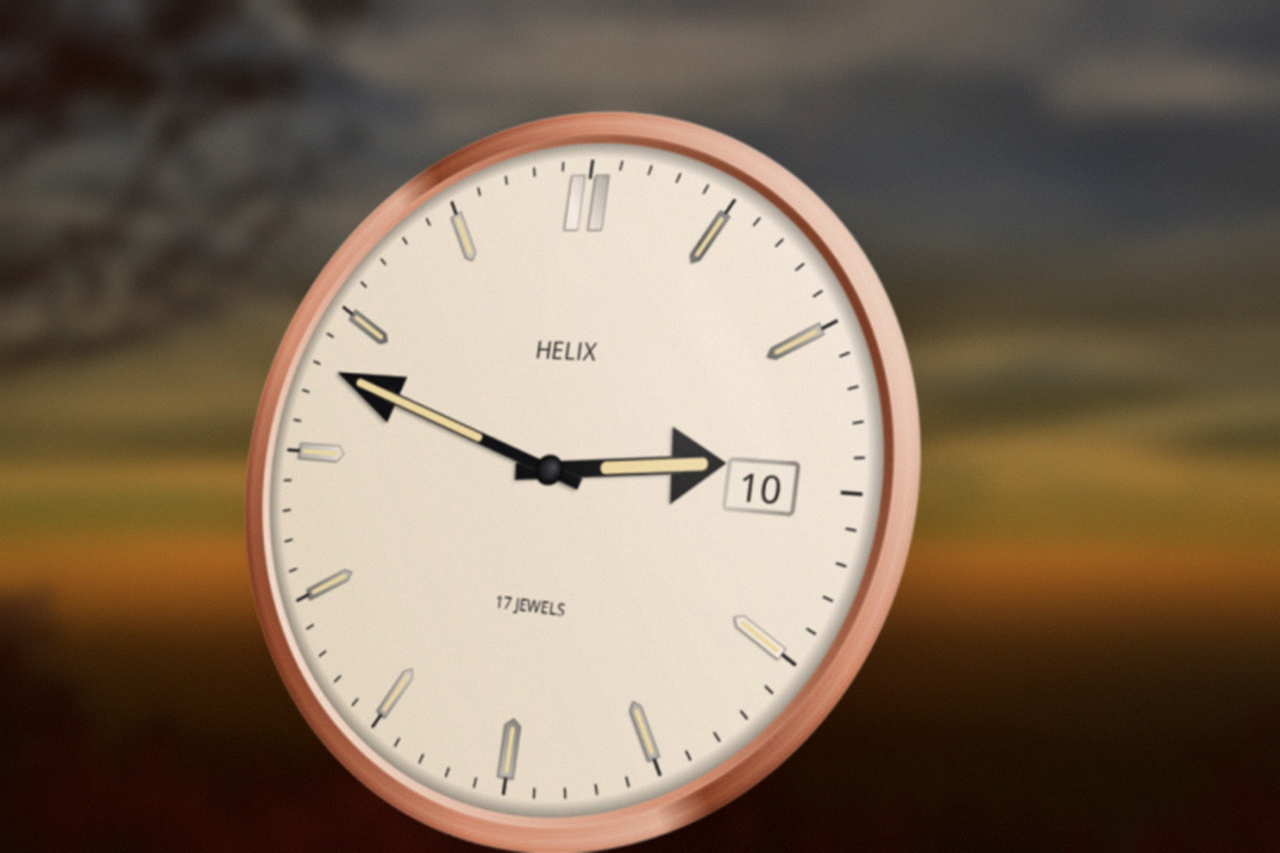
2h48
